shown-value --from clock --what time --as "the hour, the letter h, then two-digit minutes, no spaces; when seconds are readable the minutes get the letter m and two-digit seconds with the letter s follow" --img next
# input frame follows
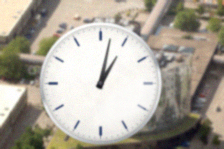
1h02
